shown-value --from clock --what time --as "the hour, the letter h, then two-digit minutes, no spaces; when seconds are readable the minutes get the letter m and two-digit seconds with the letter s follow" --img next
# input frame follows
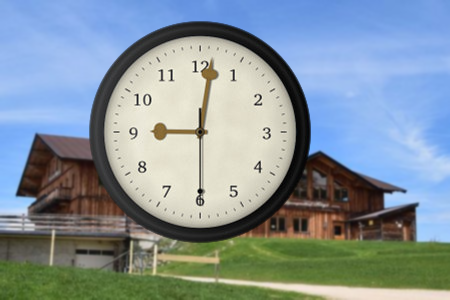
9h01m30s
